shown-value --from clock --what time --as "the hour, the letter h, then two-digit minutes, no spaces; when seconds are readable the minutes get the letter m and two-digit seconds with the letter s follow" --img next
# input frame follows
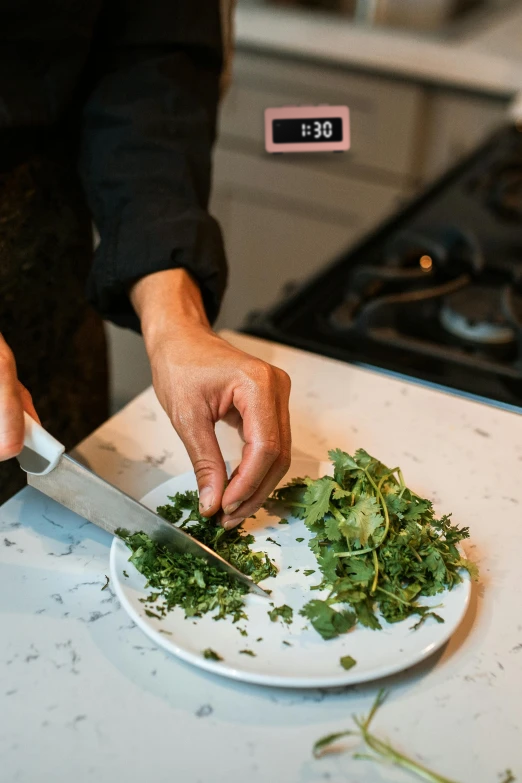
1h30
